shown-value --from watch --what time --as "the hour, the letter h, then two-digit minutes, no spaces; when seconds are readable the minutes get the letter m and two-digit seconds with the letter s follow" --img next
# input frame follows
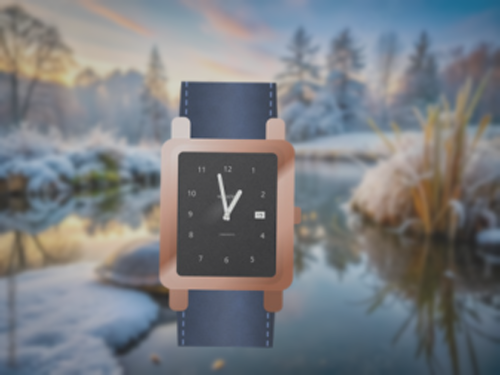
12h58
